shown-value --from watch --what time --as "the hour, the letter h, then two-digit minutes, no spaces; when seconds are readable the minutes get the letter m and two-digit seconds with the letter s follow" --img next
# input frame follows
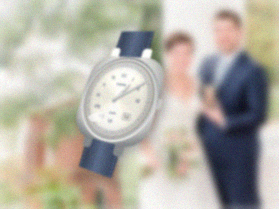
1h09
